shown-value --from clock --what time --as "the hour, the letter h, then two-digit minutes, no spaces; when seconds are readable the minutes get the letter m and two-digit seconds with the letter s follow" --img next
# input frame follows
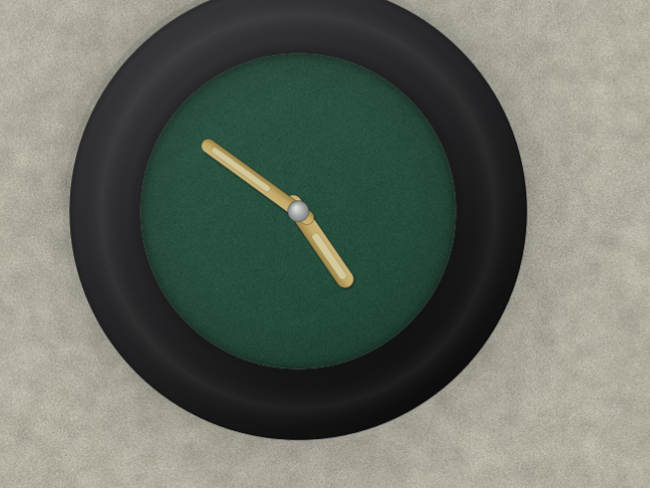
4h51
